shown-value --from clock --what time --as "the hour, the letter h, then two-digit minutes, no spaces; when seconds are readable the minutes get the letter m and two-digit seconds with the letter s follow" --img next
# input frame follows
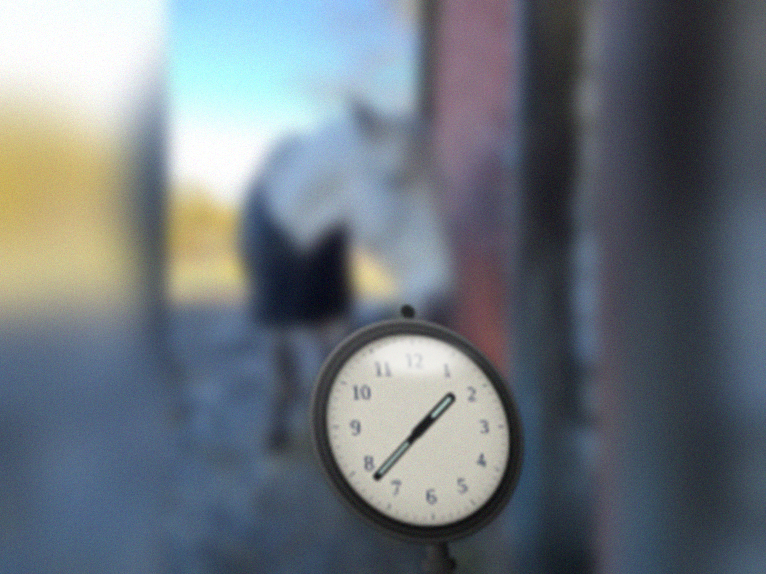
1h38
